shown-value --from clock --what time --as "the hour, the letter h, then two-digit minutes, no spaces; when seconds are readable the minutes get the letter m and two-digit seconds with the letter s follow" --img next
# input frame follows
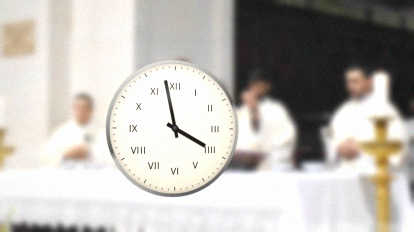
3h58
